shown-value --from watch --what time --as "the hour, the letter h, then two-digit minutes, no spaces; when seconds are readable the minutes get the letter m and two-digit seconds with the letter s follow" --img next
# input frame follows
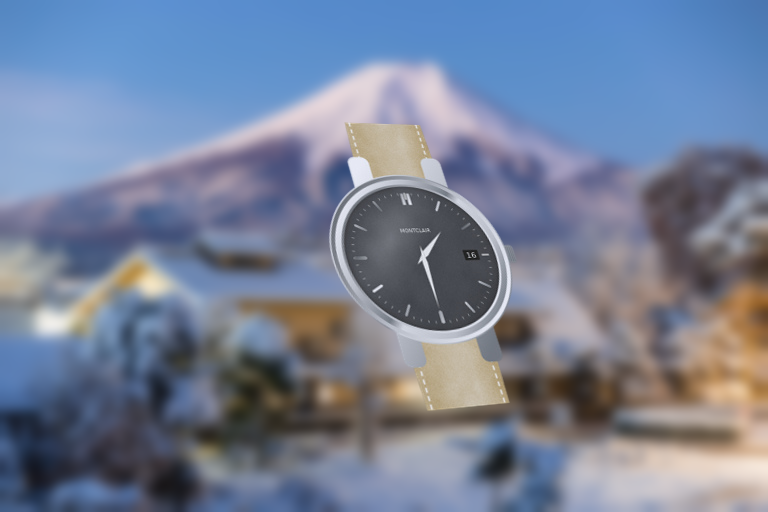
1h30
